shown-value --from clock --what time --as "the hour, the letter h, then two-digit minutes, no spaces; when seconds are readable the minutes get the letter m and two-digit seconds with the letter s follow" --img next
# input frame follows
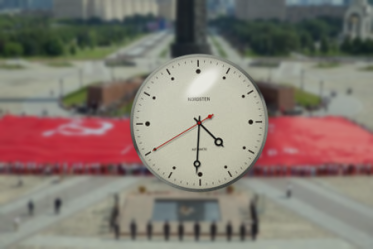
4h30m40s
